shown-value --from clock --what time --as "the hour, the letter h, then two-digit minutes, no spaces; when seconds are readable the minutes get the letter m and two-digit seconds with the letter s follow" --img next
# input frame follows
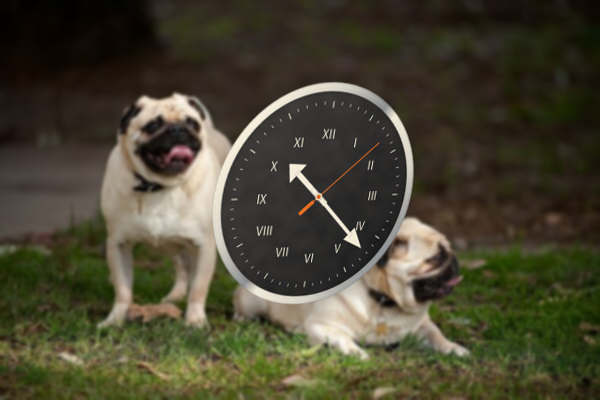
10h22m08s
